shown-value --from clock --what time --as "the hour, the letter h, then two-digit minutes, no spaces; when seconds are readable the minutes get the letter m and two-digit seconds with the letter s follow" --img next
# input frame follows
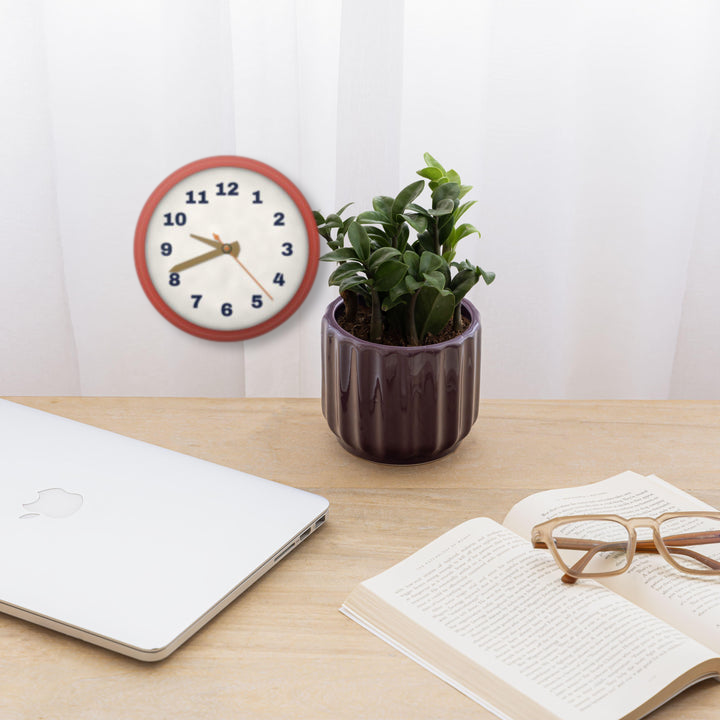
9h41m23s
